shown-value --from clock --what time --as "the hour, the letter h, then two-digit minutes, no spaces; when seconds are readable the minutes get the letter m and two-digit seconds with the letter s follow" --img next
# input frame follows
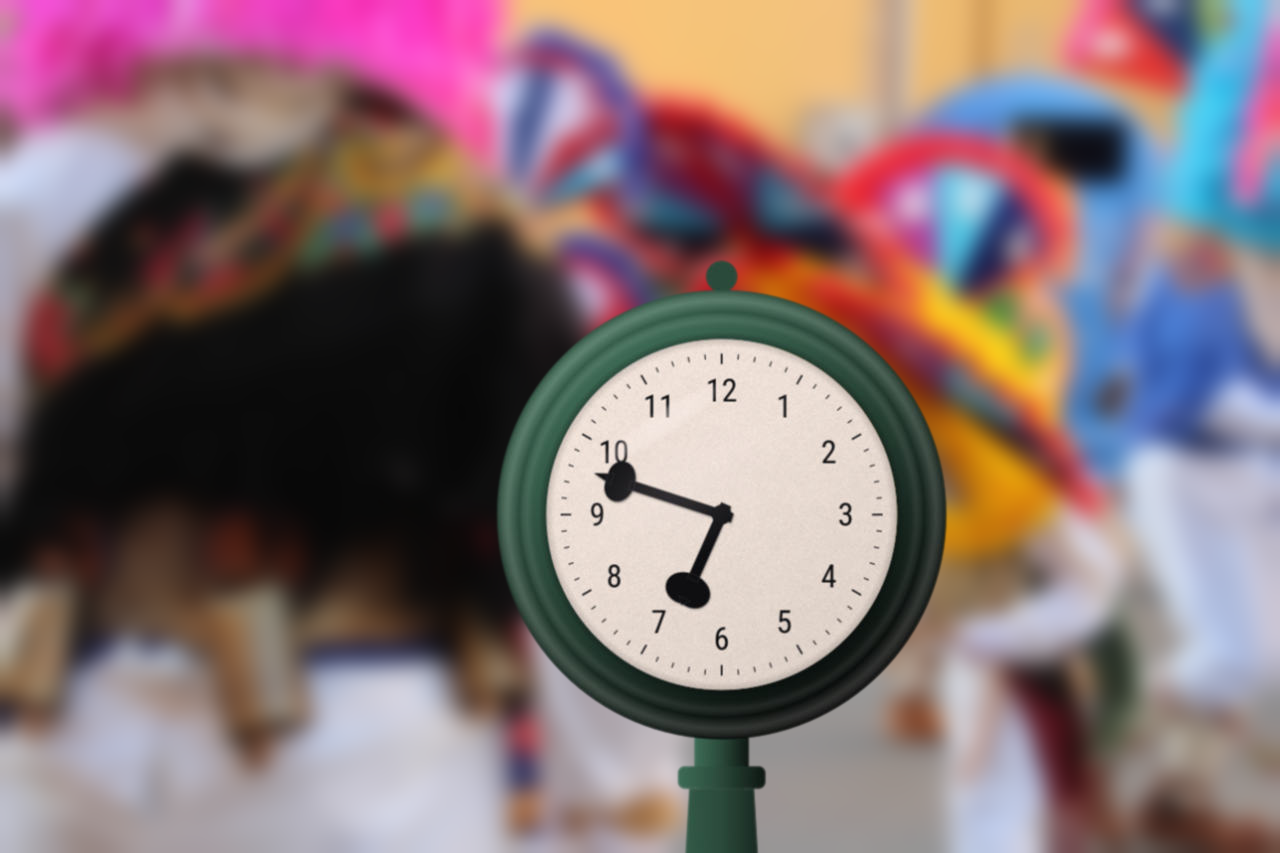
6h48
